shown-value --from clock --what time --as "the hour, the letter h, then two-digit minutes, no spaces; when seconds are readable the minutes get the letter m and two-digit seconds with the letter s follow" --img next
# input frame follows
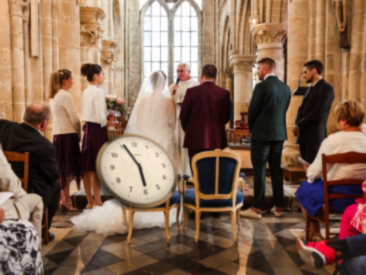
5h56
